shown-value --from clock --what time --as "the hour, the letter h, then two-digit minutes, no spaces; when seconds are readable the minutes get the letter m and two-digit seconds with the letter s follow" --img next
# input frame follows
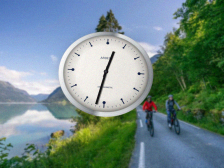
12h32
